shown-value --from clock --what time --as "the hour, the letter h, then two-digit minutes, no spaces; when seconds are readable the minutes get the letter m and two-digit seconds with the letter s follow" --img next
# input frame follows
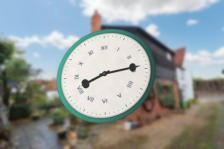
8h14
